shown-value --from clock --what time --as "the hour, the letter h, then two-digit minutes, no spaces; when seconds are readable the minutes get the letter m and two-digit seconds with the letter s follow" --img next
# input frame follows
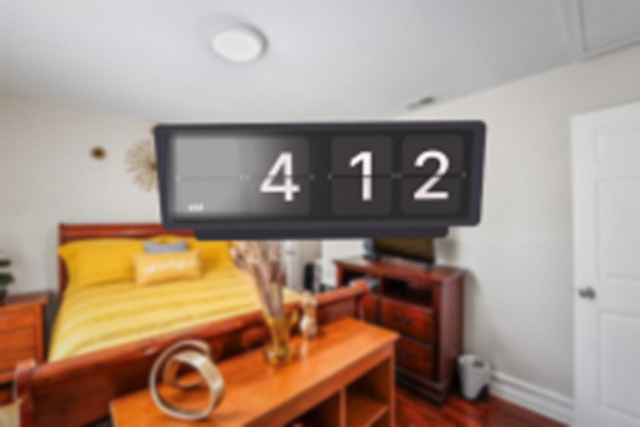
4h12
